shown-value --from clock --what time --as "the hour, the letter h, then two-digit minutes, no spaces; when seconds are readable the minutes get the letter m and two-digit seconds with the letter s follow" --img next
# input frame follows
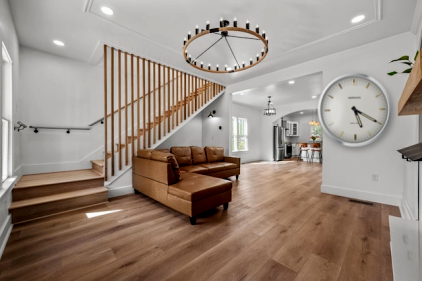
5h20
